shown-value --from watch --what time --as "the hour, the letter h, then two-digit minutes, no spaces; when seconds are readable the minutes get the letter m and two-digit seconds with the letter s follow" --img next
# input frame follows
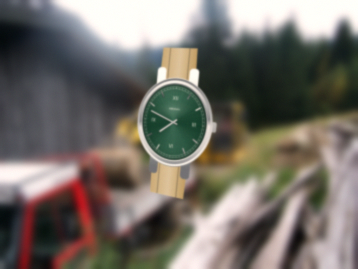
7h48
